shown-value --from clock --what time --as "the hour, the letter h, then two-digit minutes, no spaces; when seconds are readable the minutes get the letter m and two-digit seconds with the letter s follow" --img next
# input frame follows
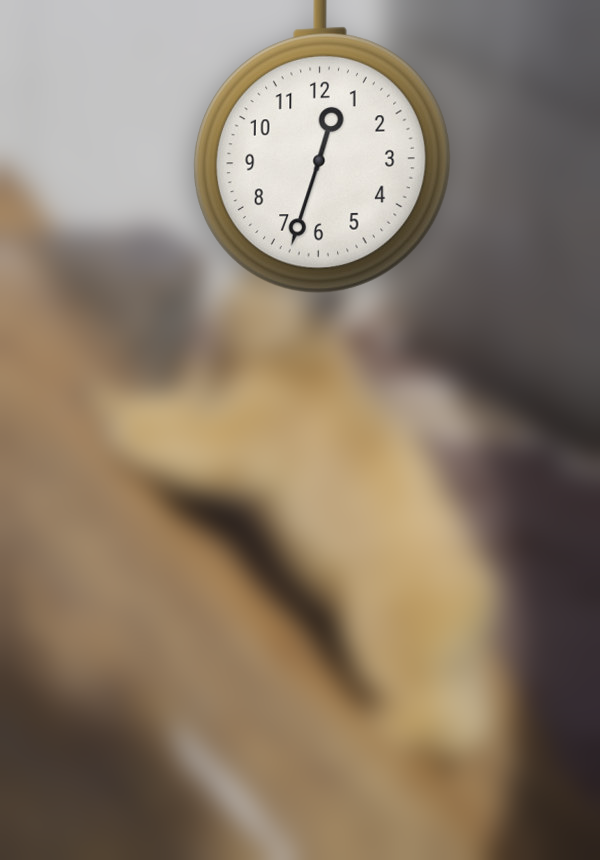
12h33
